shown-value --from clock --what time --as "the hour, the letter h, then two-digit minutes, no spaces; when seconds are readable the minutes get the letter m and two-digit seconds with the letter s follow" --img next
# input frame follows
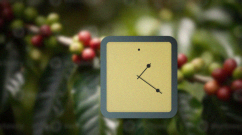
1h21
